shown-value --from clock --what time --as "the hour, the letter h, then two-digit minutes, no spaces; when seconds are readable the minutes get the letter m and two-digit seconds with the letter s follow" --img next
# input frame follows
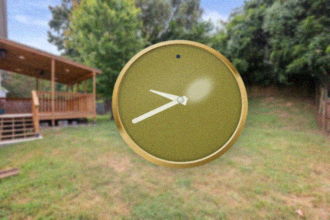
9h41
